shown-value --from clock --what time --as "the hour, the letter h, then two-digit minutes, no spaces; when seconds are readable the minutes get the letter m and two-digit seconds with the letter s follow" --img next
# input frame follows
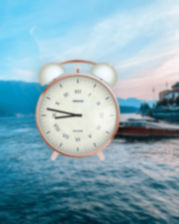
8h47
